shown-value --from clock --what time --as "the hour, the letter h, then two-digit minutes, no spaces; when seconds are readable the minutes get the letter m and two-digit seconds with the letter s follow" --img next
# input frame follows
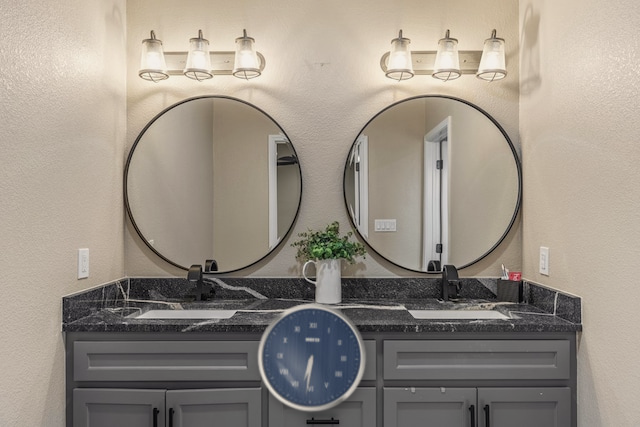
6h31
